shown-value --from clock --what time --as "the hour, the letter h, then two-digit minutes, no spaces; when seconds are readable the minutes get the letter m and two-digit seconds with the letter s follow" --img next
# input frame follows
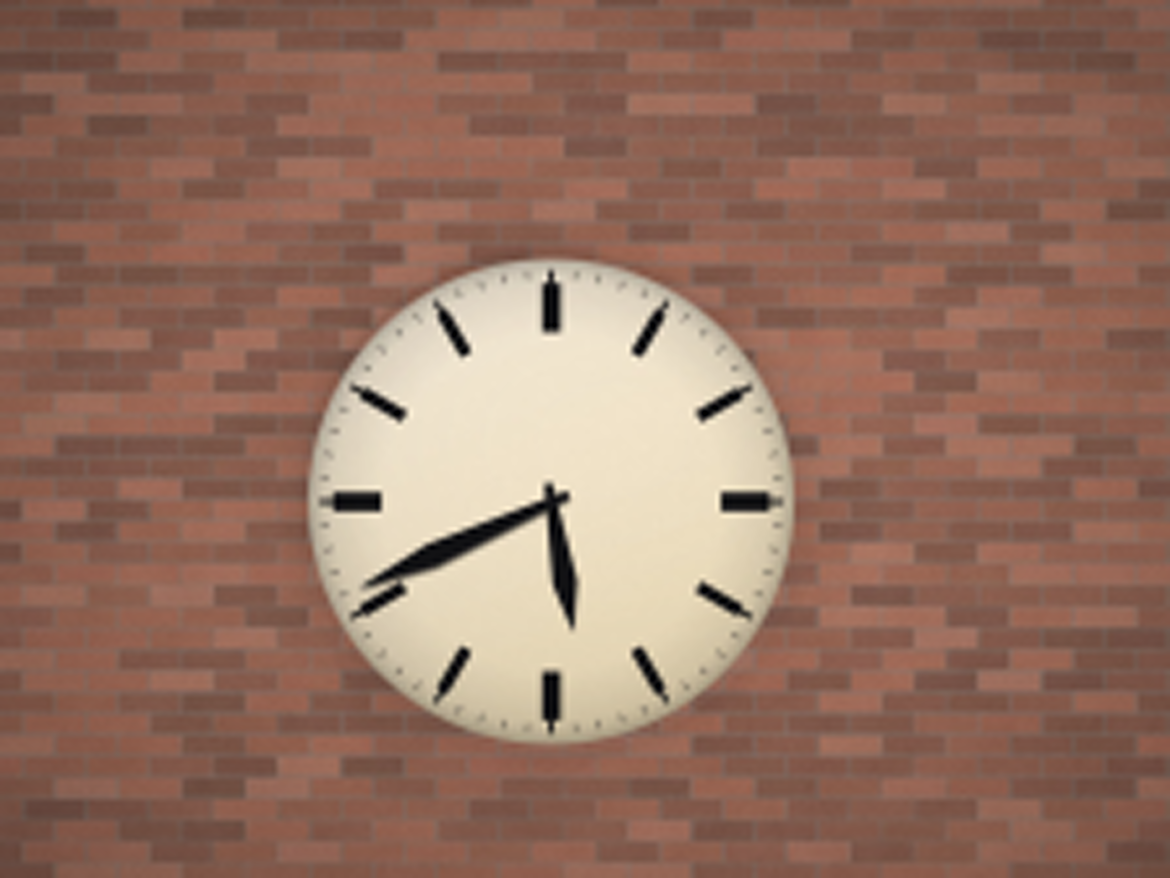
5h41
